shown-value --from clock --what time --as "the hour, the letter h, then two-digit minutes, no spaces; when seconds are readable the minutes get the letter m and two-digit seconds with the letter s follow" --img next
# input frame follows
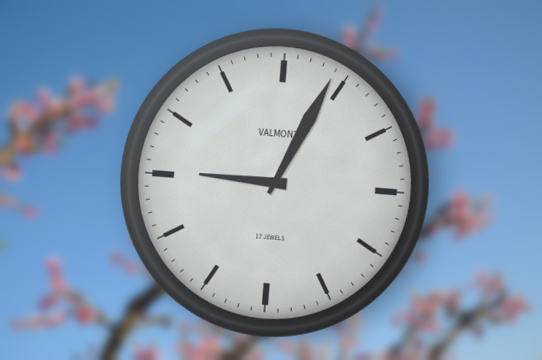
9h04
